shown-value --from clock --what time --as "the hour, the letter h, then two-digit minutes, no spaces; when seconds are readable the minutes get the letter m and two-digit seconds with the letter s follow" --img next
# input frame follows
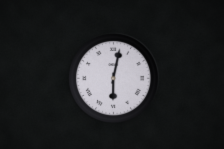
6h02
